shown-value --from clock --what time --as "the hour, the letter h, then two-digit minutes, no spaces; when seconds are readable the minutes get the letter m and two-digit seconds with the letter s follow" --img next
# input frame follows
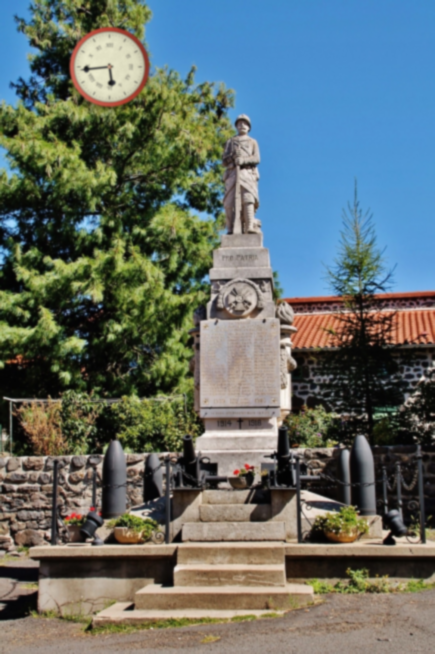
5h44
